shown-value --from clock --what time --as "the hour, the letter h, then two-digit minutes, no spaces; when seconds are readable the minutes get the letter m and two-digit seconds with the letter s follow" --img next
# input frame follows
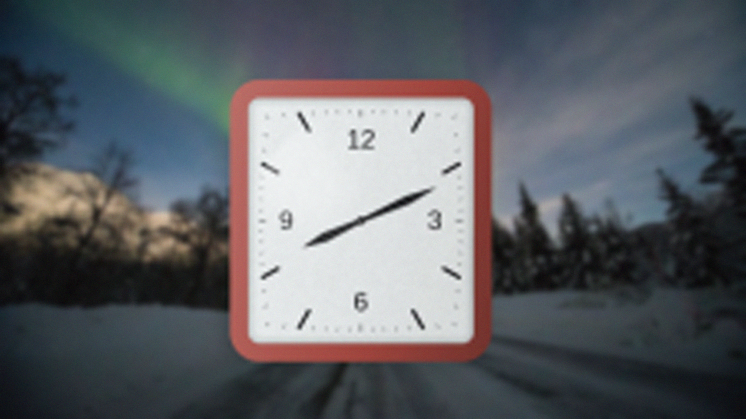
8h11
